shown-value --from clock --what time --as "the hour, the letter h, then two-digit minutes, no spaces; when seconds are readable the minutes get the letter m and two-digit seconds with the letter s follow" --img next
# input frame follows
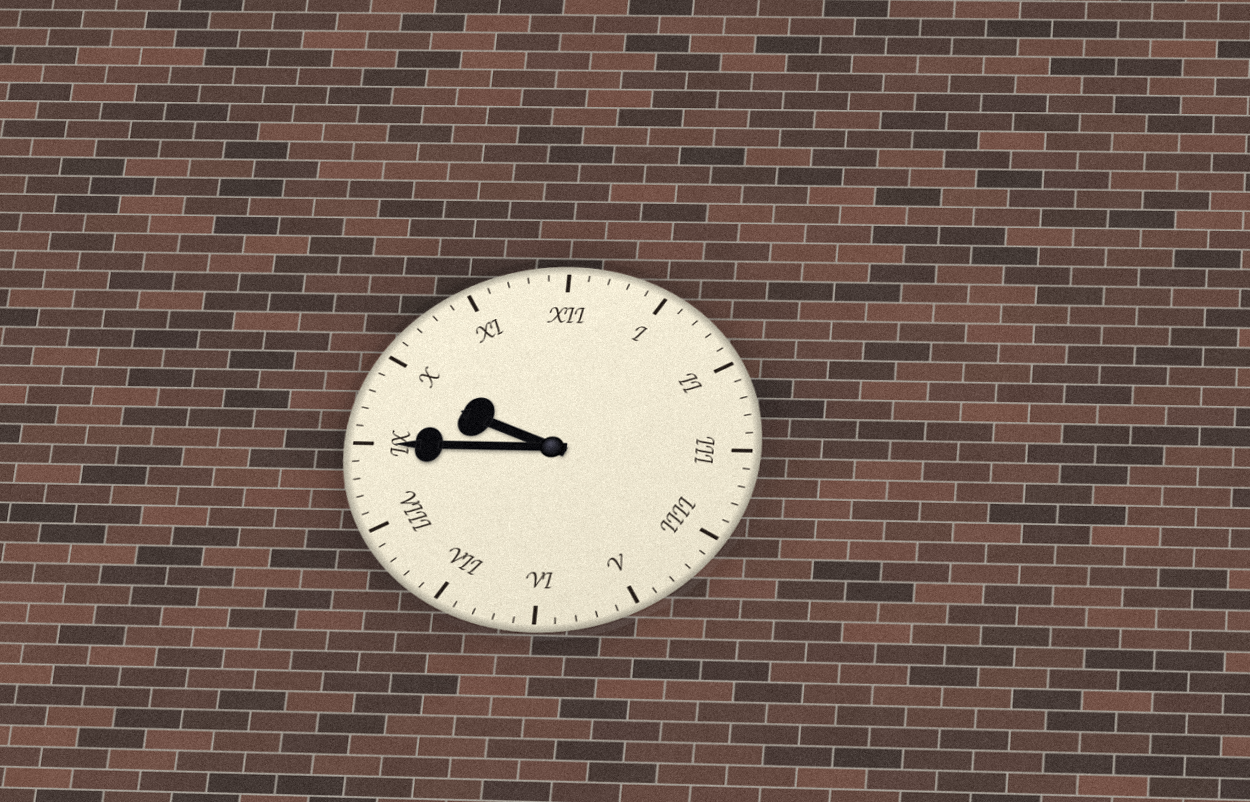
9h45
